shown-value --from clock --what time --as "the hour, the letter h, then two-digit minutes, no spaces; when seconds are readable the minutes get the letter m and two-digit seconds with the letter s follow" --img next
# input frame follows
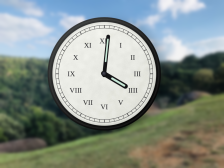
4h01
